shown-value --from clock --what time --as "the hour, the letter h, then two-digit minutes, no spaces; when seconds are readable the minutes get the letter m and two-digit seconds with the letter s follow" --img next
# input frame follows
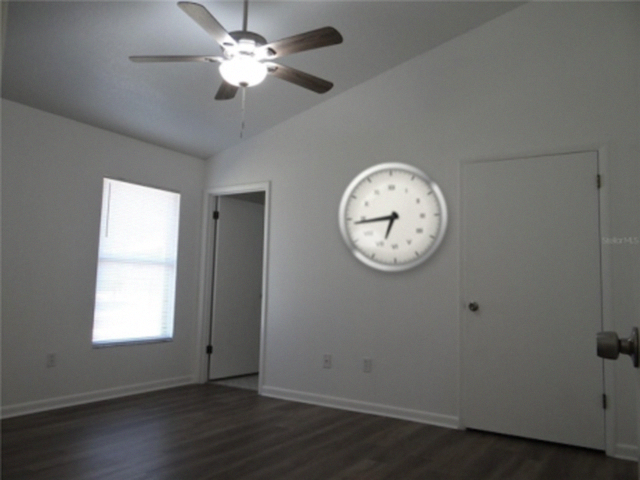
6h44
